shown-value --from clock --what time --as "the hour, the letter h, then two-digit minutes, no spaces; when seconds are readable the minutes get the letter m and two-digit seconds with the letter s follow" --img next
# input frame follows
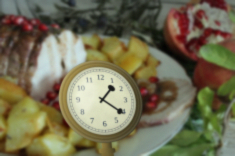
1h21
